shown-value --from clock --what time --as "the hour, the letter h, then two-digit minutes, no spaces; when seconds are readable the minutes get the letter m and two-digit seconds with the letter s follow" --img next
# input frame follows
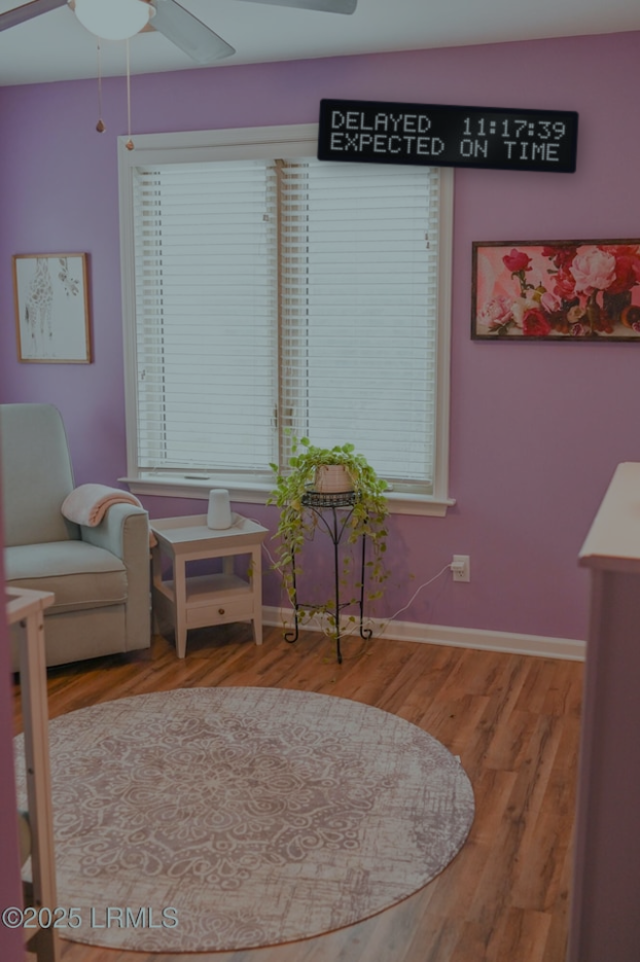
11h17m39s
